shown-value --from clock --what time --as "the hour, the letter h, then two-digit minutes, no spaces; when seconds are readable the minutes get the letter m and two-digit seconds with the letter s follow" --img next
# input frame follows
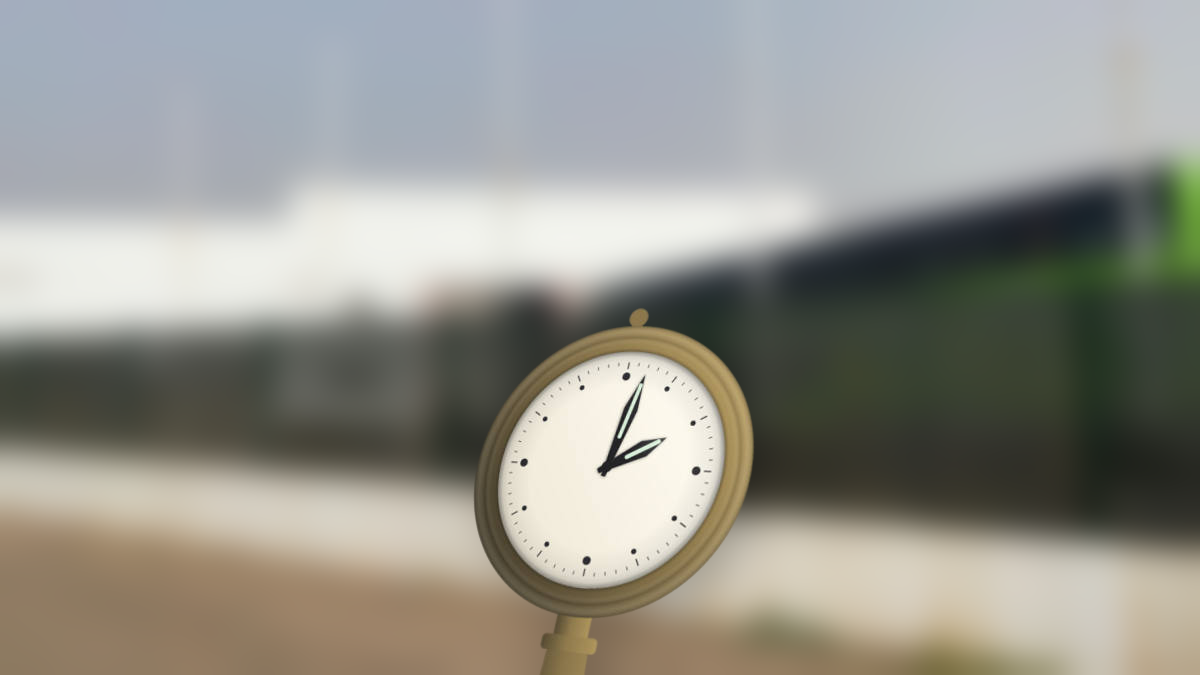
2h02
